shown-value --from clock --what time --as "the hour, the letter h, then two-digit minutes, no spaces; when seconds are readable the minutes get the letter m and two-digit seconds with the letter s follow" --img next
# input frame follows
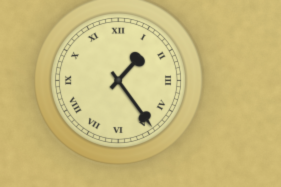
1h24
